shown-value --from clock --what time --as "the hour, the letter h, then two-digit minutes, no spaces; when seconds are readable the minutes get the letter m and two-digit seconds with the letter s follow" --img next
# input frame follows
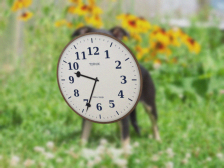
9h34
